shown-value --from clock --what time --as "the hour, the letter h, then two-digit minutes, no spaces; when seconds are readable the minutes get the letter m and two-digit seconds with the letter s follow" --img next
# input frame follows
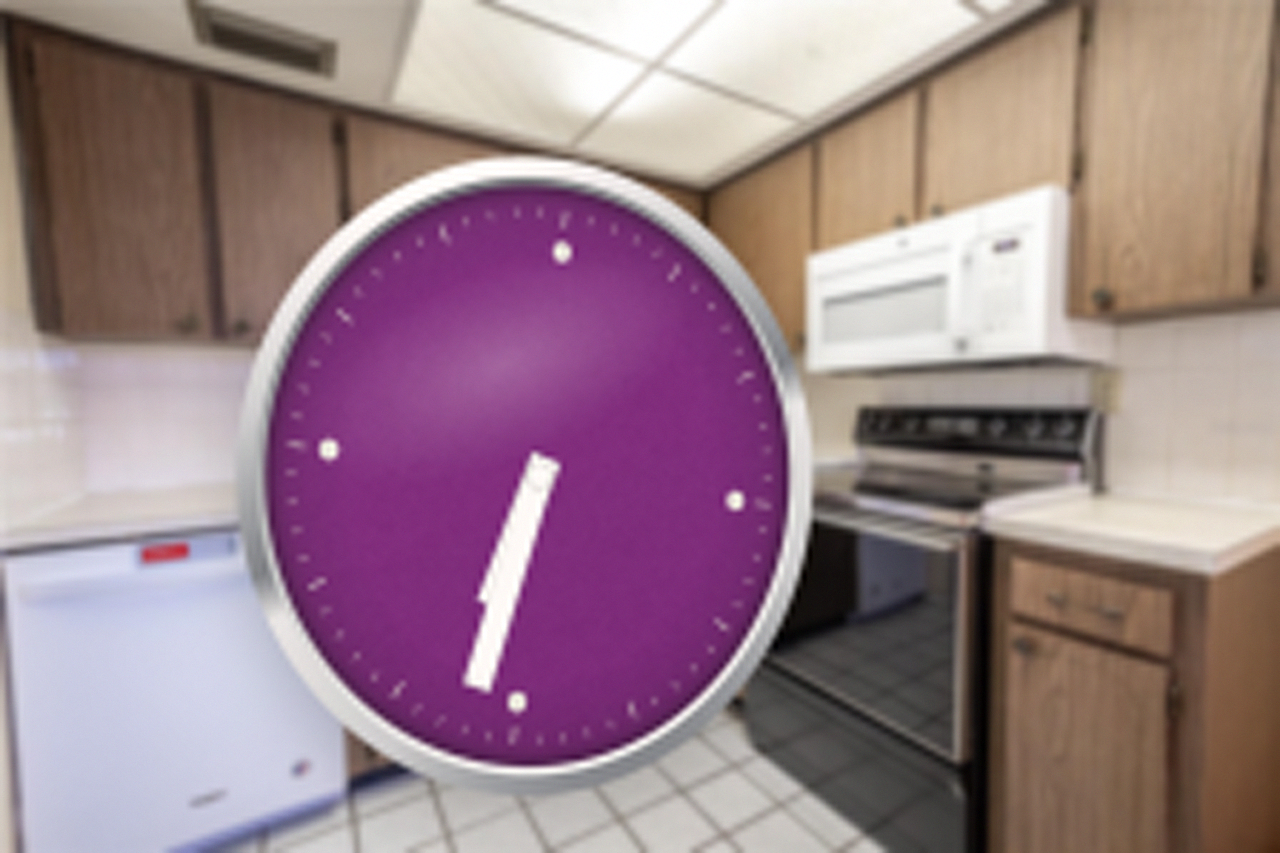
6h32
